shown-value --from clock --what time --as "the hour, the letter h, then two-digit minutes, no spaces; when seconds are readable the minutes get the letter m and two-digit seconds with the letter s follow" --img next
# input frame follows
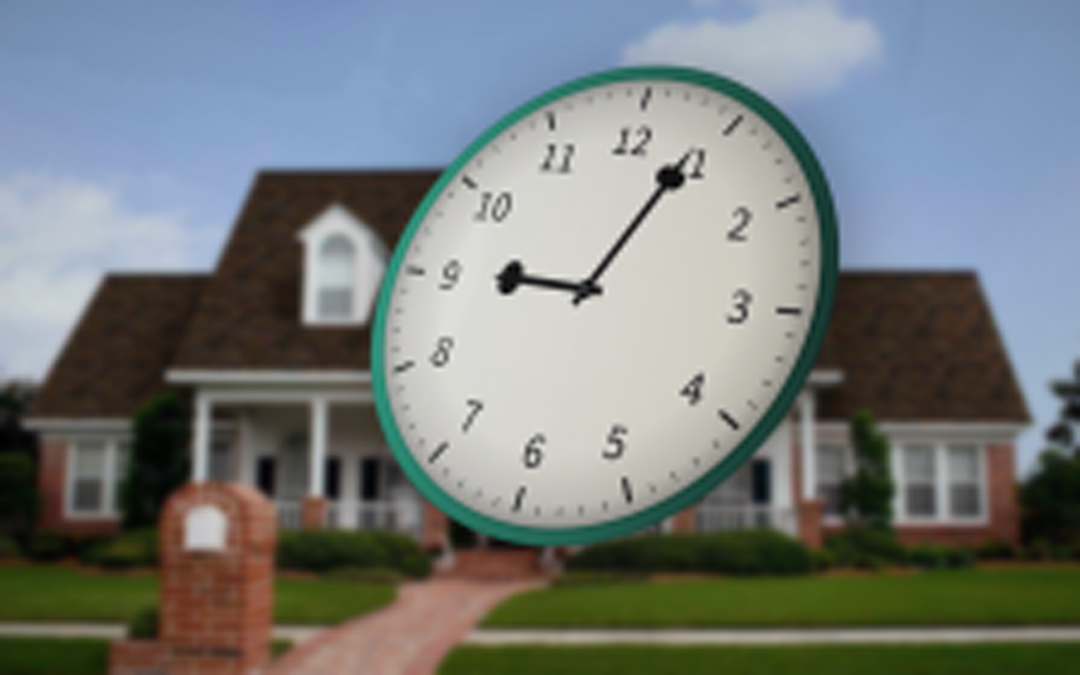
9h04
